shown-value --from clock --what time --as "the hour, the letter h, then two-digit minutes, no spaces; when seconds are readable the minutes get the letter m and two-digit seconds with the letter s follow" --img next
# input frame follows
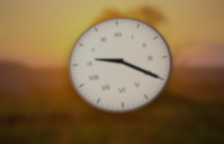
9h20
